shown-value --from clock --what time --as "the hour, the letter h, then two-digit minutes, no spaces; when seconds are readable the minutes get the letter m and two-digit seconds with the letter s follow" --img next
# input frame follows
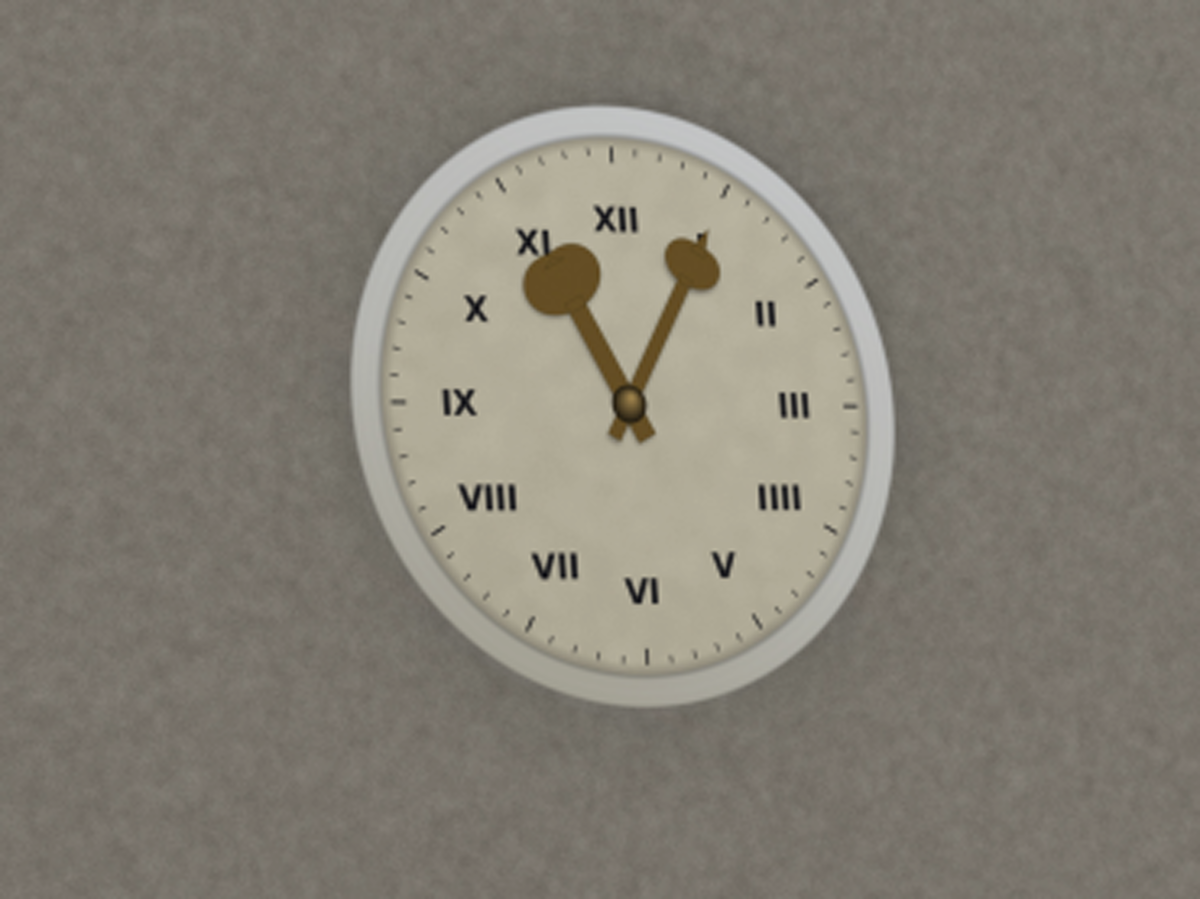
11h05
